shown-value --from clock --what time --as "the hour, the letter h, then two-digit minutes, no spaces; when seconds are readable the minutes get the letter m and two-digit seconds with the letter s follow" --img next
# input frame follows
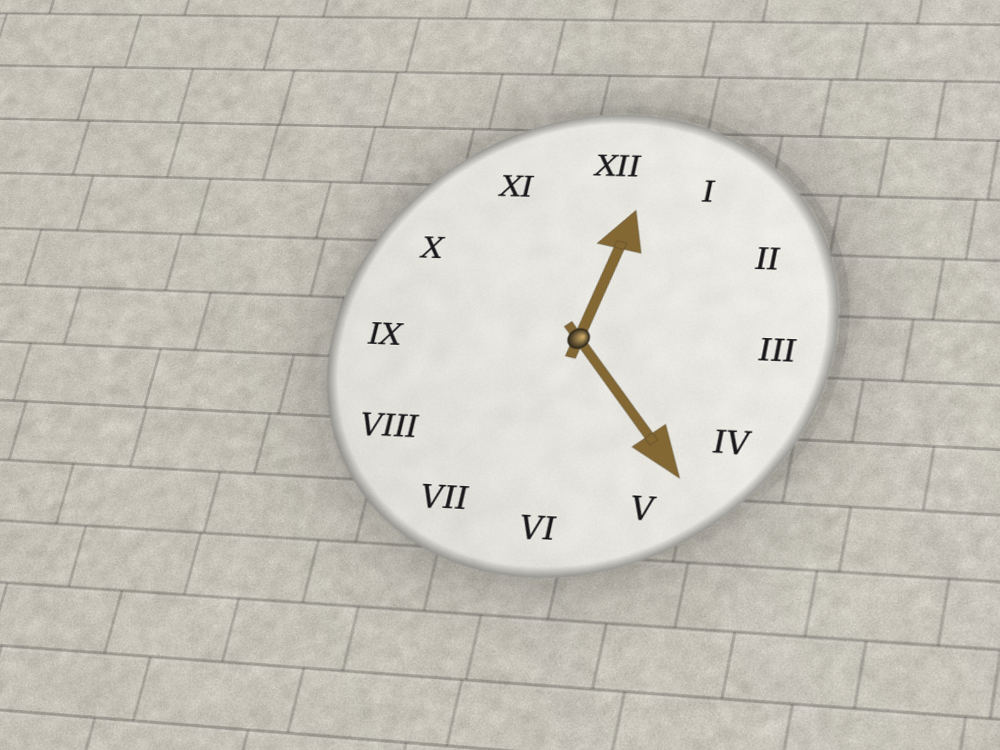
12h23
